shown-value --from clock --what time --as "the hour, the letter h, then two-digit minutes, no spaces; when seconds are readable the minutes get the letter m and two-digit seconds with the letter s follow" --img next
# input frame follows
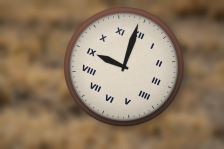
8h59
